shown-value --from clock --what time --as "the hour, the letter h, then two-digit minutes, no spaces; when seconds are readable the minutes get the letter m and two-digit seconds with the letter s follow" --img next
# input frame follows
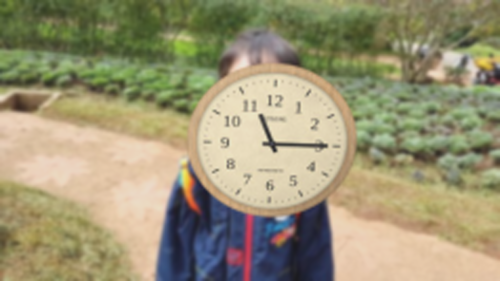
11h15
